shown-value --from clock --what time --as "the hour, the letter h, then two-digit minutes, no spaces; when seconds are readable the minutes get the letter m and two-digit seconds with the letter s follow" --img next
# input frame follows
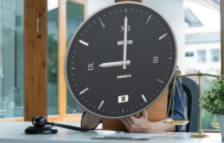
9h00
